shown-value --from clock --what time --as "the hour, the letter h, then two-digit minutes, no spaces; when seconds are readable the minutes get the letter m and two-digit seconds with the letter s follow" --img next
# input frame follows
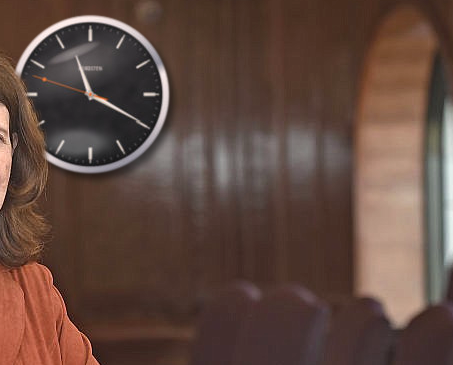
11h19m48s
